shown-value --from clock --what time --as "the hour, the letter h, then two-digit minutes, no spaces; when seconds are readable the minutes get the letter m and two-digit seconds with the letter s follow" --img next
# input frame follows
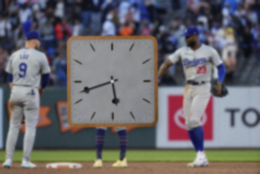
5h42
